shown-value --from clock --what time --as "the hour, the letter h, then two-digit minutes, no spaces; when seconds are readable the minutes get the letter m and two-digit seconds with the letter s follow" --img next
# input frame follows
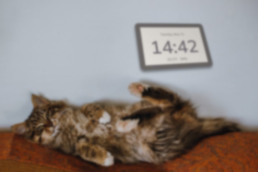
14h42
